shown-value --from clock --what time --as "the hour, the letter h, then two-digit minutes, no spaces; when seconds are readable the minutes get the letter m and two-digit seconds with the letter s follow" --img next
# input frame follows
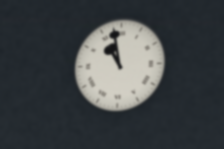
10h58
